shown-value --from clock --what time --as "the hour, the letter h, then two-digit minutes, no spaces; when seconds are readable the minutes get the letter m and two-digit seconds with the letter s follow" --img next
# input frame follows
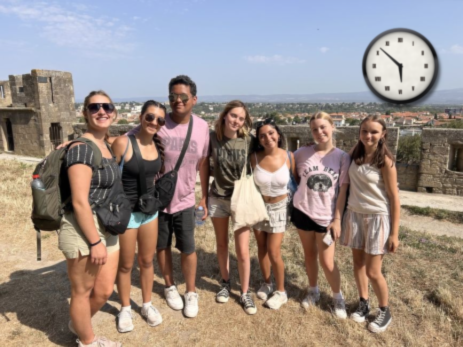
5h52
